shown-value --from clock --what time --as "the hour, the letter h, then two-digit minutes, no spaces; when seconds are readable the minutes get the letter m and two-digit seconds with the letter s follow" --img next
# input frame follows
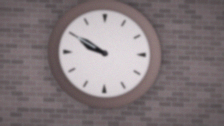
9h50
